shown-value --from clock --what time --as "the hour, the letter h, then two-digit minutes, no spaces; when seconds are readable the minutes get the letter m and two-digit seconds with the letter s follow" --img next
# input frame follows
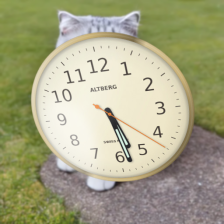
5h28m22s
